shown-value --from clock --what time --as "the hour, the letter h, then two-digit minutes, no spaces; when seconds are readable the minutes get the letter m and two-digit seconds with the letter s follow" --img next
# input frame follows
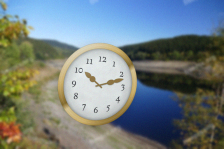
10h12
